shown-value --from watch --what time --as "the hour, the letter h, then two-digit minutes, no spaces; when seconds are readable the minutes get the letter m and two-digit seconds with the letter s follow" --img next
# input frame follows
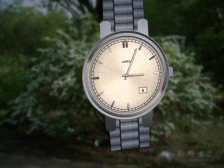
3h04
